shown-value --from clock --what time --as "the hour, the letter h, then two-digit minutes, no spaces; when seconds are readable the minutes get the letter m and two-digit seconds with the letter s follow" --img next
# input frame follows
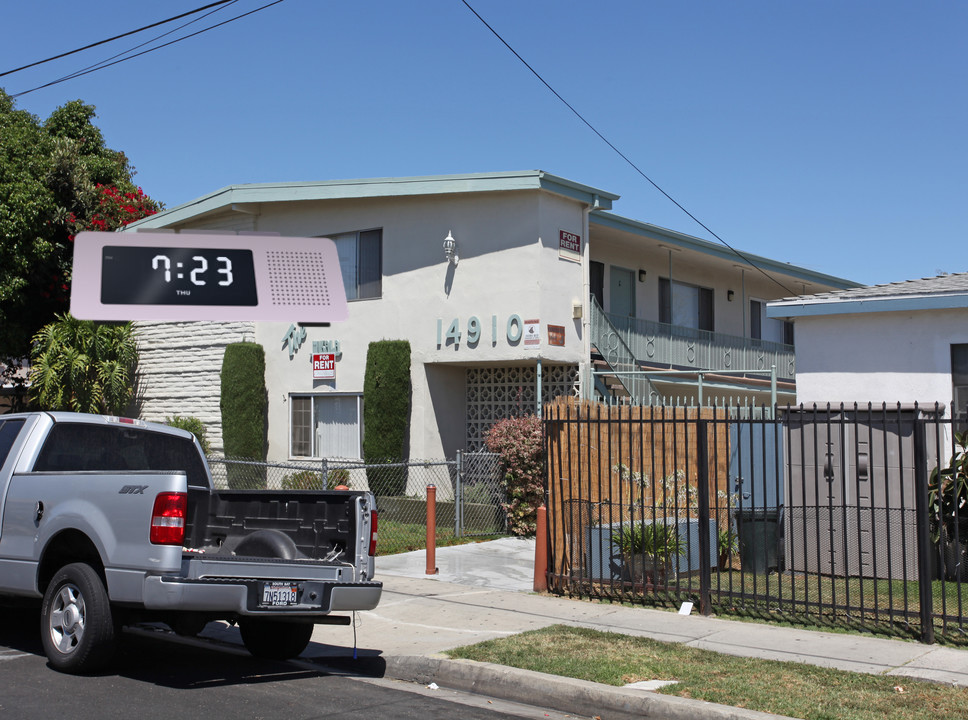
7h23
